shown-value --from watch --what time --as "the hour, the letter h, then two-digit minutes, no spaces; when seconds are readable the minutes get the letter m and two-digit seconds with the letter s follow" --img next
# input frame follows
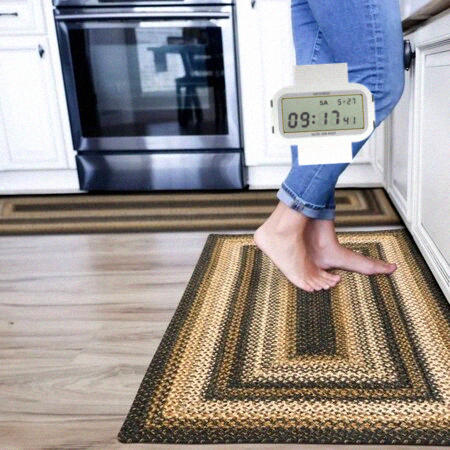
9h17
